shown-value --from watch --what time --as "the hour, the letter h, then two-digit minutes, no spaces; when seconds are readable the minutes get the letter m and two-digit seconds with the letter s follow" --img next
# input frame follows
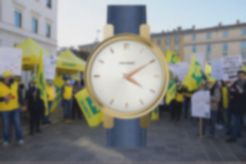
4h10
